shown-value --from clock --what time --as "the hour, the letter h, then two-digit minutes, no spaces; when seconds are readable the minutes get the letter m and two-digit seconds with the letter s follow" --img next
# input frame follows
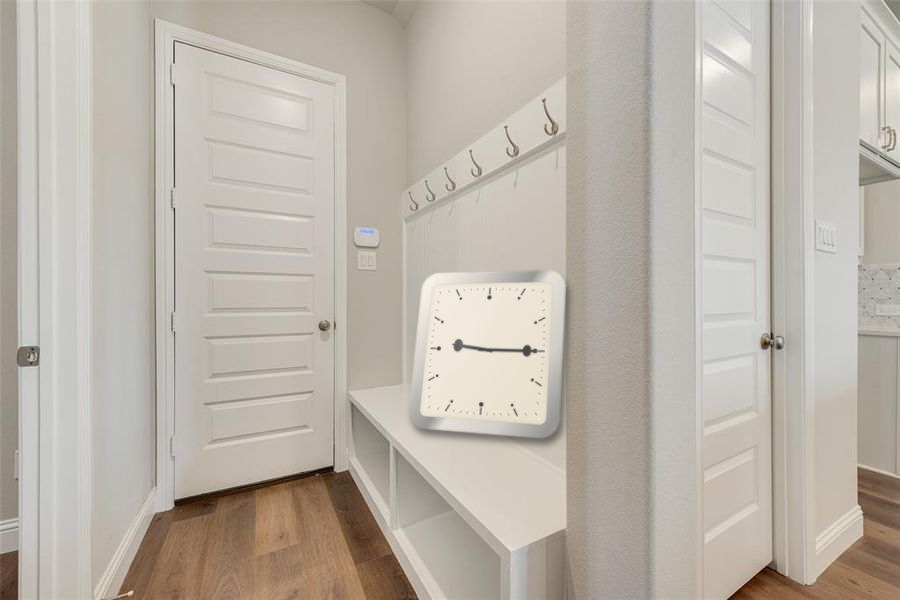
9h15
